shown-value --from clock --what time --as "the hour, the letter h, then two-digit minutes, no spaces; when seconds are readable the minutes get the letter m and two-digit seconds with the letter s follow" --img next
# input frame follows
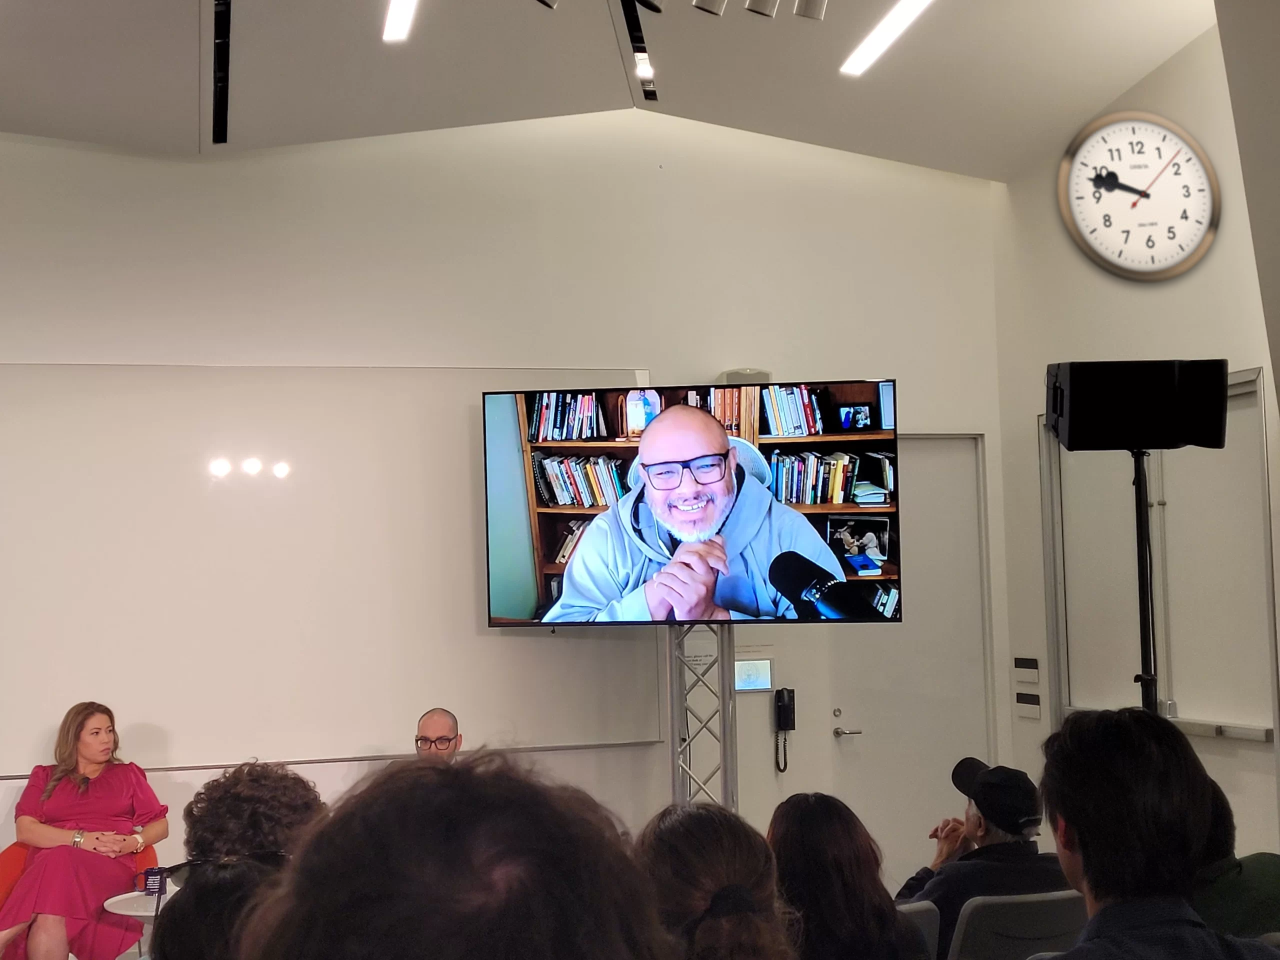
9h48m08s
